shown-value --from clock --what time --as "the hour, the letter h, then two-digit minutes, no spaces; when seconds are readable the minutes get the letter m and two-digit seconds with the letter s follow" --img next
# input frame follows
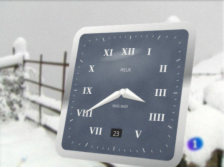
3h40
